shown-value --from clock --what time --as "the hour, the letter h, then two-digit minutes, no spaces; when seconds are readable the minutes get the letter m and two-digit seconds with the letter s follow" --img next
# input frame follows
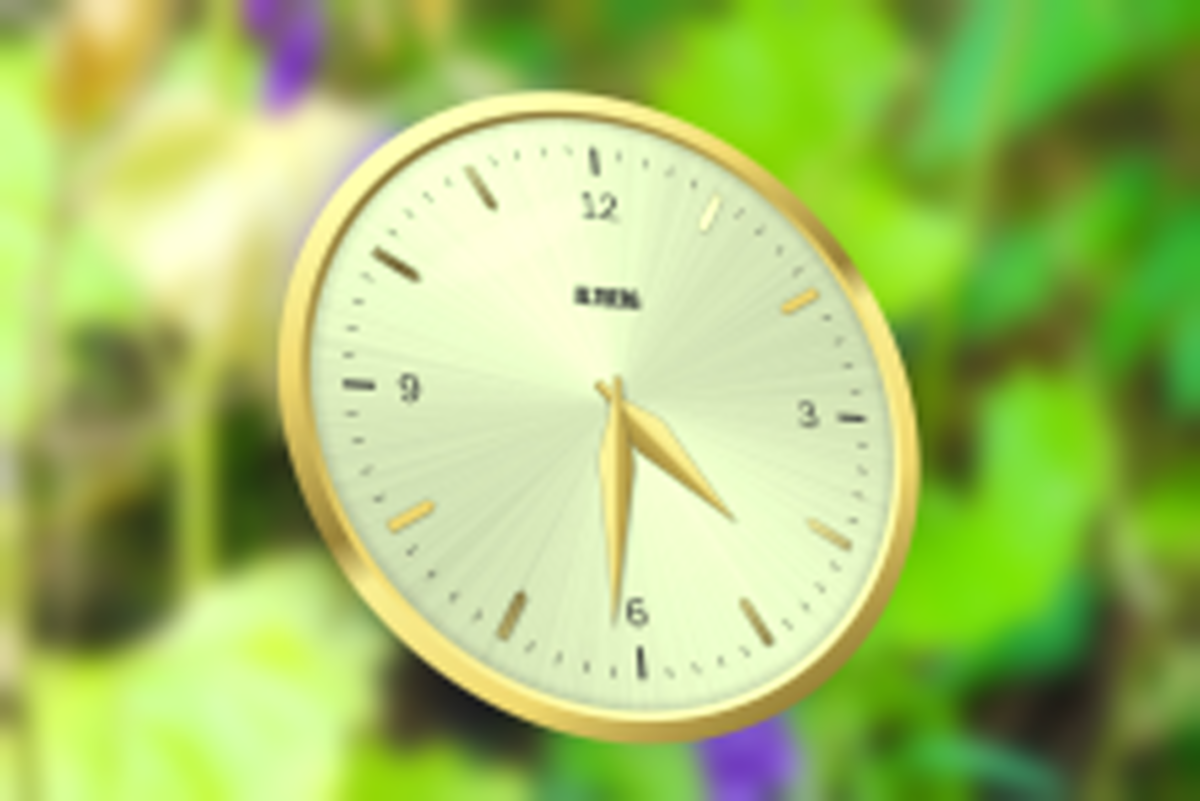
4h31
